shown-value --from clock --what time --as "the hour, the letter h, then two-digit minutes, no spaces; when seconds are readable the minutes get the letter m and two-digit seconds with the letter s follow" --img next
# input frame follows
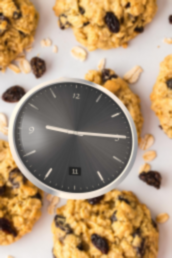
9h15
